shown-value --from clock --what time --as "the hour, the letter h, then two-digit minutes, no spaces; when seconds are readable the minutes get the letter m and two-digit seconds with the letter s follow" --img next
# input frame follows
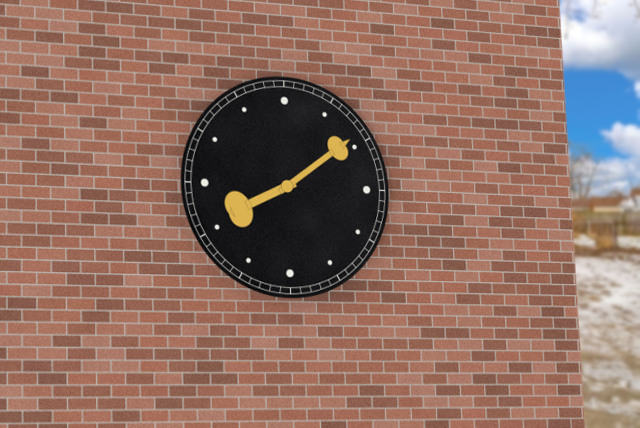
8h09
